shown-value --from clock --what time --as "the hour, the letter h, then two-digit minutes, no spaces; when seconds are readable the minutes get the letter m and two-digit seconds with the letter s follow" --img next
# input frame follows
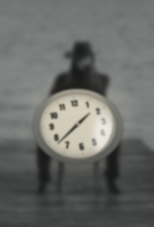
1h38
